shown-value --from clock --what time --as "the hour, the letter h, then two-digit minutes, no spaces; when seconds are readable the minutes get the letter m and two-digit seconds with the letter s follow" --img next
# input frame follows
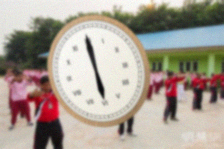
6h00
